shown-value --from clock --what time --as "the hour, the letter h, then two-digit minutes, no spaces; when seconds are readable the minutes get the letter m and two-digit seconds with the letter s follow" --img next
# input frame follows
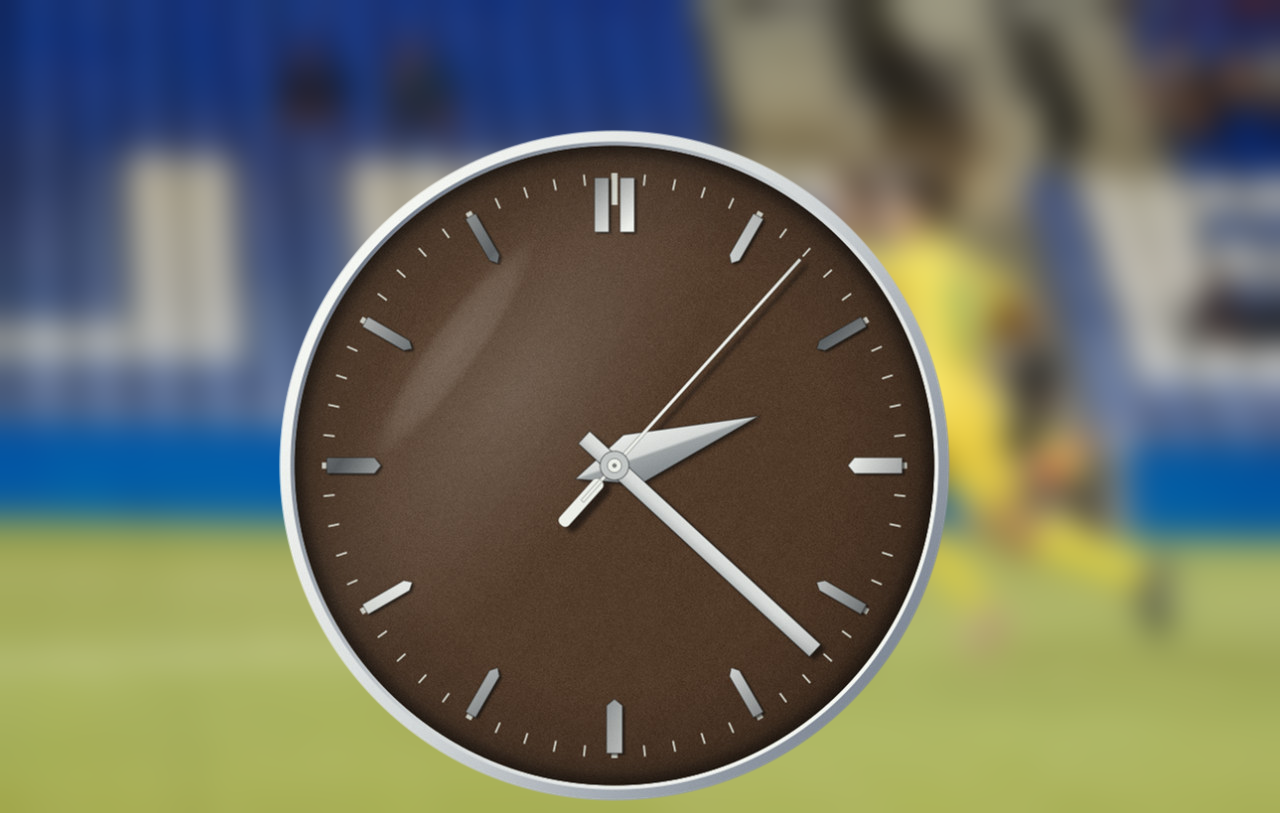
2h22m07s
